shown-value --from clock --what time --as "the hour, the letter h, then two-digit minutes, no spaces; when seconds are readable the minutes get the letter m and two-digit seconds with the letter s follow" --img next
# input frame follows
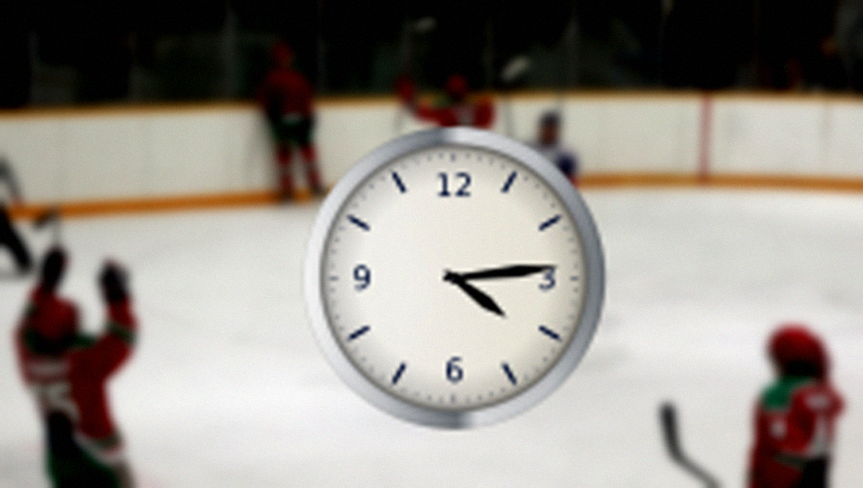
4h14
